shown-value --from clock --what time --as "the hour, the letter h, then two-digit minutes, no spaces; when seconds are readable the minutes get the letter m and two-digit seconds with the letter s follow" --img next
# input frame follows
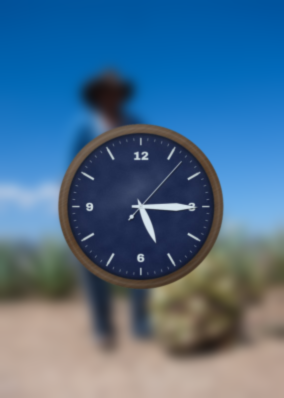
5h15m07s
